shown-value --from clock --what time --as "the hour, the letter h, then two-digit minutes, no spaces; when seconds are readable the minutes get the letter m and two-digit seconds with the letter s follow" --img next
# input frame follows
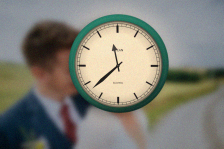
11h38
